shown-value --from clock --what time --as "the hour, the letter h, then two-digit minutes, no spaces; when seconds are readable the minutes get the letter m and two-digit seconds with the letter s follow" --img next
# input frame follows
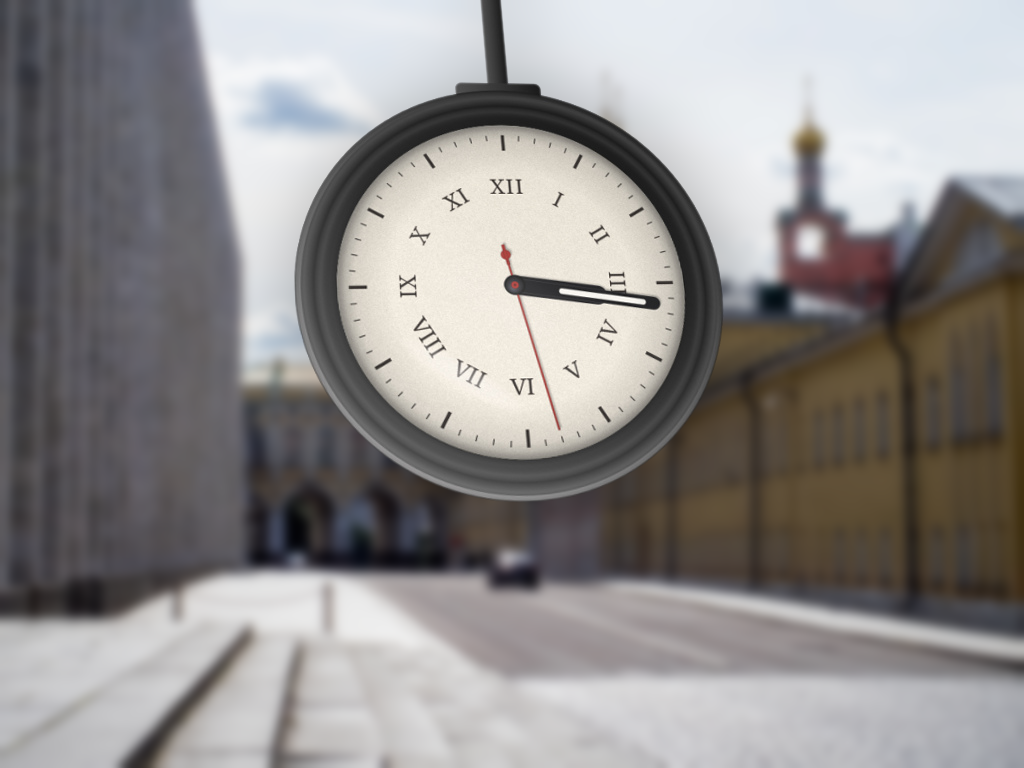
3h16m28s
